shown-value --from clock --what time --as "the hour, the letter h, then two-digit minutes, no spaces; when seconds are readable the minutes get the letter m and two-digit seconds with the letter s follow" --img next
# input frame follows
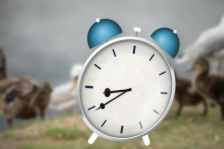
8h39
